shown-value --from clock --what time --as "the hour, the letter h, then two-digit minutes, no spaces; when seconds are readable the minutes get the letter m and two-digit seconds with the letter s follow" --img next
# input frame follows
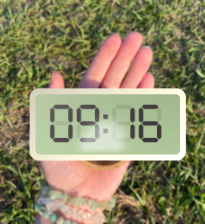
9h16
